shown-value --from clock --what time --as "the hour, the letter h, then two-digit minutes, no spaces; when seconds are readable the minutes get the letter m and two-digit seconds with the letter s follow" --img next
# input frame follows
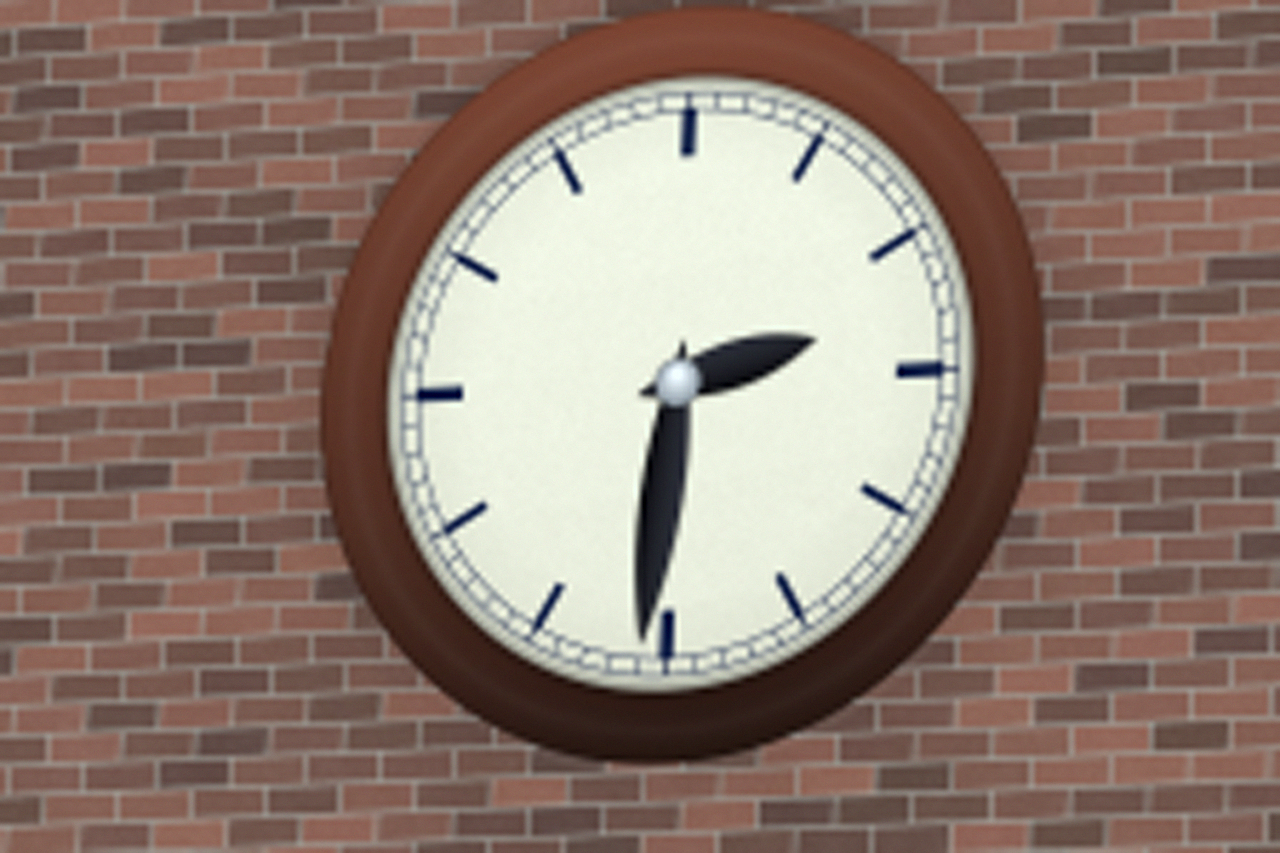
2h31
